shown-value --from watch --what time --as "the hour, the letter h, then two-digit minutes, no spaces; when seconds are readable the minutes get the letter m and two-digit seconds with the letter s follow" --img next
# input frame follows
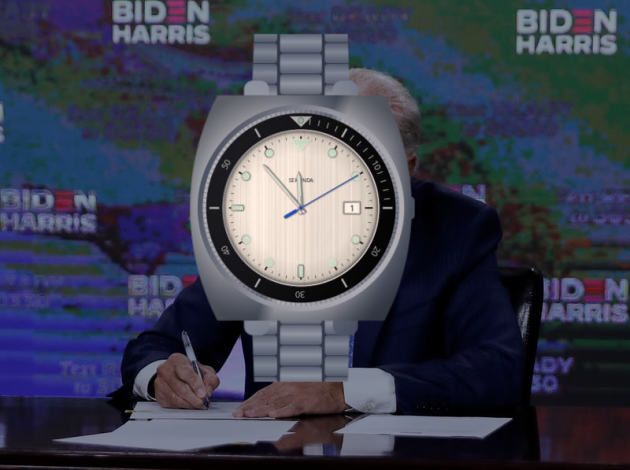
11h53m10s
